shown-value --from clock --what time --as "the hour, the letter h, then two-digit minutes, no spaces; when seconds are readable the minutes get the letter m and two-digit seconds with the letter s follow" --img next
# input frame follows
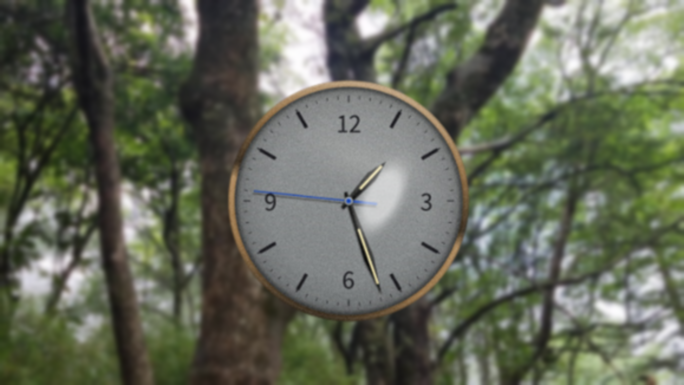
1h26m46s
